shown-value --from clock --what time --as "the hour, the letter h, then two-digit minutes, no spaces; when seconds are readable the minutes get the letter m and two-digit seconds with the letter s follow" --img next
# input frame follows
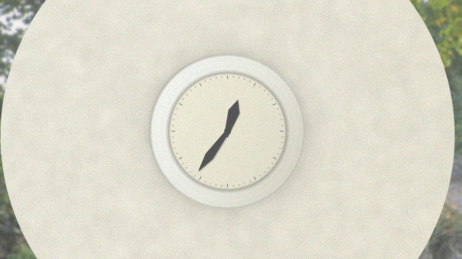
12h36
